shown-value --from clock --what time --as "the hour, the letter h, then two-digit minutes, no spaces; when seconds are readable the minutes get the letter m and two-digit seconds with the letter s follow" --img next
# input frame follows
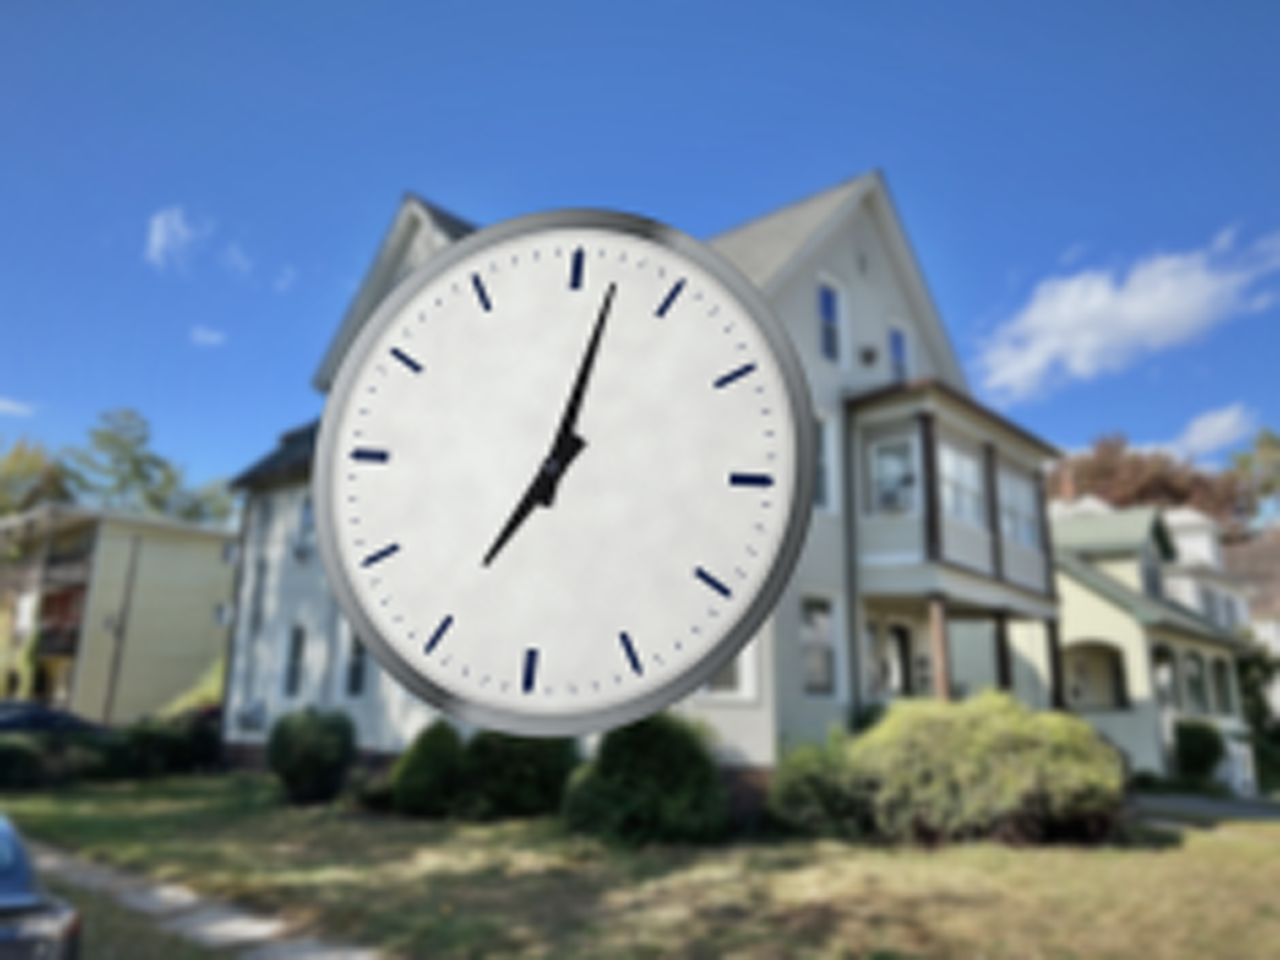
7h02
